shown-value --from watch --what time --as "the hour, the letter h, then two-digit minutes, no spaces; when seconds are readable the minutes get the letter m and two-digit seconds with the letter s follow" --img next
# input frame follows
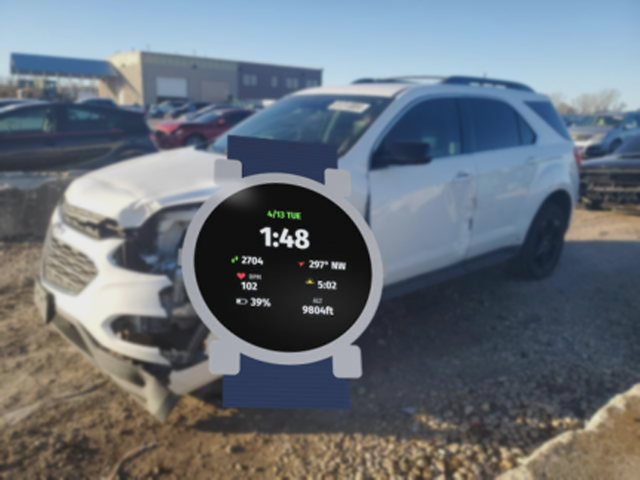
1h48
